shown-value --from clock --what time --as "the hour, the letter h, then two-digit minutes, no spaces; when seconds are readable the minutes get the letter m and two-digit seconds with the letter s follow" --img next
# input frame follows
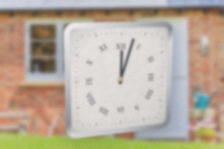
12h03
